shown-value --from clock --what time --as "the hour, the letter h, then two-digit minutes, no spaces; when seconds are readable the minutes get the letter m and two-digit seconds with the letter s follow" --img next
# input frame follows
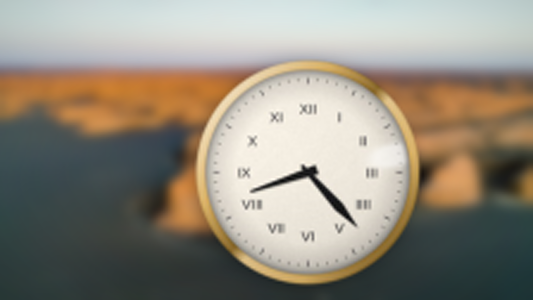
8h23
